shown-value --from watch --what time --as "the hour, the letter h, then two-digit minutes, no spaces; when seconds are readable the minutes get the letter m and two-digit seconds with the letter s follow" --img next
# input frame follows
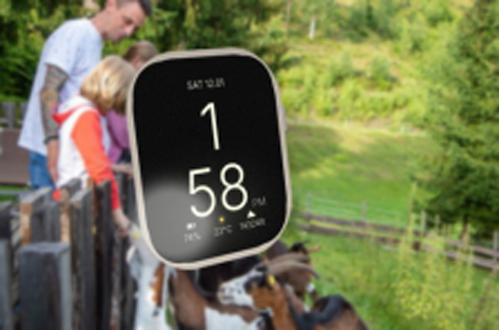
1h58
